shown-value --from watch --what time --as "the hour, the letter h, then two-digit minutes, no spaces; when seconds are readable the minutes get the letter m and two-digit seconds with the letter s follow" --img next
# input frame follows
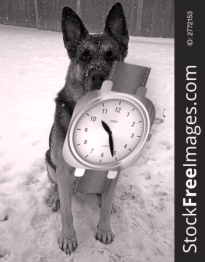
10h26
